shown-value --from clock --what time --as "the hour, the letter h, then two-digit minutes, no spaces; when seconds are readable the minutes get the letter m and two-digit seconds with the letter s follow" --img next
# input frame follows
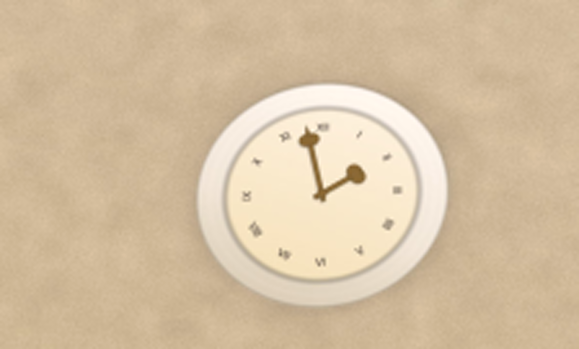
1h58
